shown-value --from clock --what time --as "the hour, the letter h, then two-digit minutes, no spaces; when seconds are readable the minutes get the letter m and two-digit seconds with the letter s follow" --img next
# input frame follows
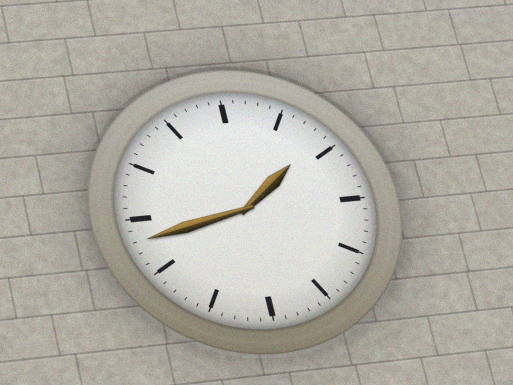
1h43
